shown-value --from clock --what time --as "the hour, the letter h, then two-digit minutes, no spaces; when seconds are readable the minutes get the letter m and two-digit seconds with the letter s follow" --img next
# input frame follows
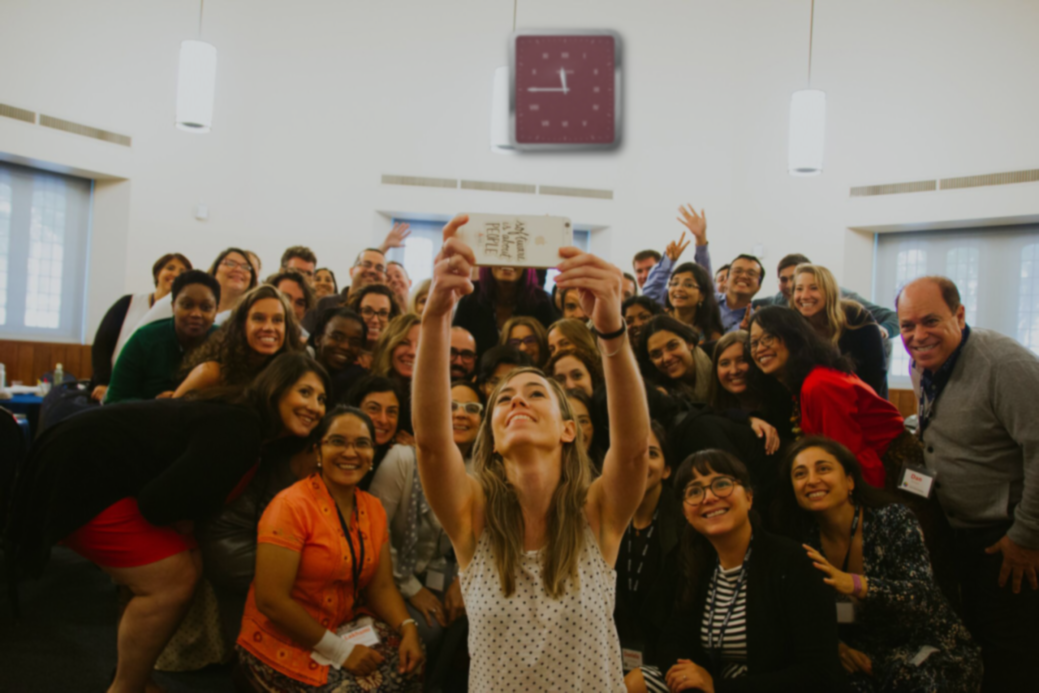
11h45
